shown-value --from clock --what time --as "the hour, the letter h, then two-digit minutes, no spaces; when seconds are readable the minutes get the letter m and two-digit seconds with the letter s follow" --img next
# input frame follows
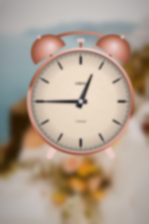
12h45
